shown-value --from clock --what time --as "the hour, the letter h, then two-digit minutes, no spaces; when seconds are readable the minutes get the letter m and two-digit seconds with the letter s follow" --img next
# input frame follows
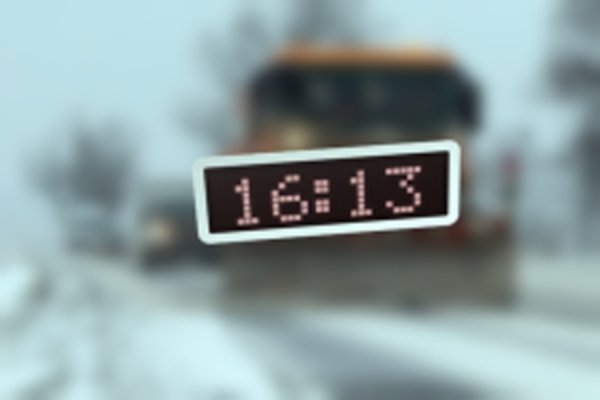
16h13
